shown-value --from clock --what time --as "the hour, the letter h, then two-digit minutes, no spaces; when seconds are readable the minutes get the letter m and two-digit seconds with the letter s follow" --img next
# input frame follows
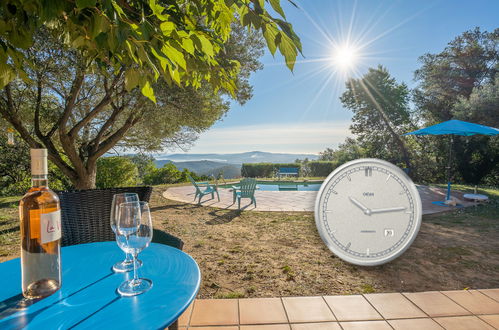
10h14
